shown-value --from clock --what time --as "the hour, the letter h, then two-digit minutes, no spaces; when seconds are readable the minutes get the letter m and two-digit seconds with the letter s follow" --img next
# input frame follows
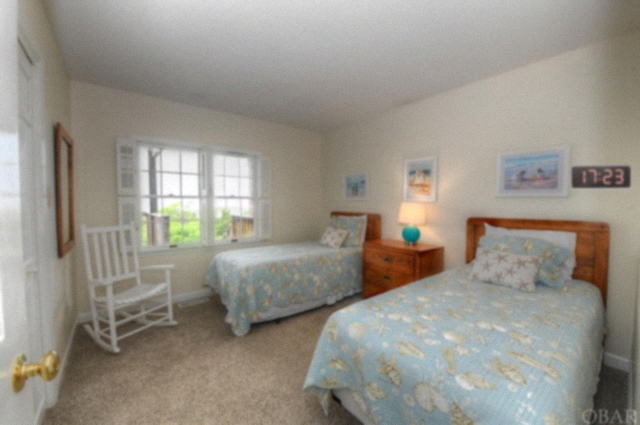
17h23
